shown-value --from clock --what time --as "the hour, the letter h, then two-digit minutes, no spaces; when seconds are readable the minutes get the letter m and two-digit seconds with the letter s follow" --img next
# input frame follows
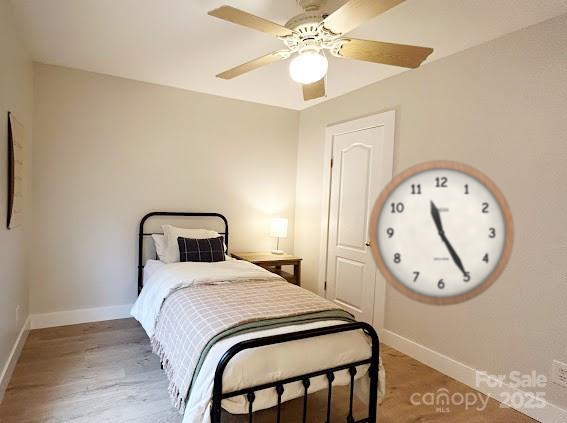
11h25
